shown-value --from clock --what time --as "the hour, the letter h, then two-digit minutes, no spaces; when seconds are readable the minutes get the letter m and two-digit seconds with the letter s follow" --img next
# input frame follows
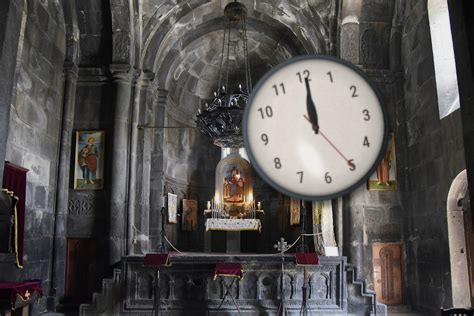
12h00m25s
